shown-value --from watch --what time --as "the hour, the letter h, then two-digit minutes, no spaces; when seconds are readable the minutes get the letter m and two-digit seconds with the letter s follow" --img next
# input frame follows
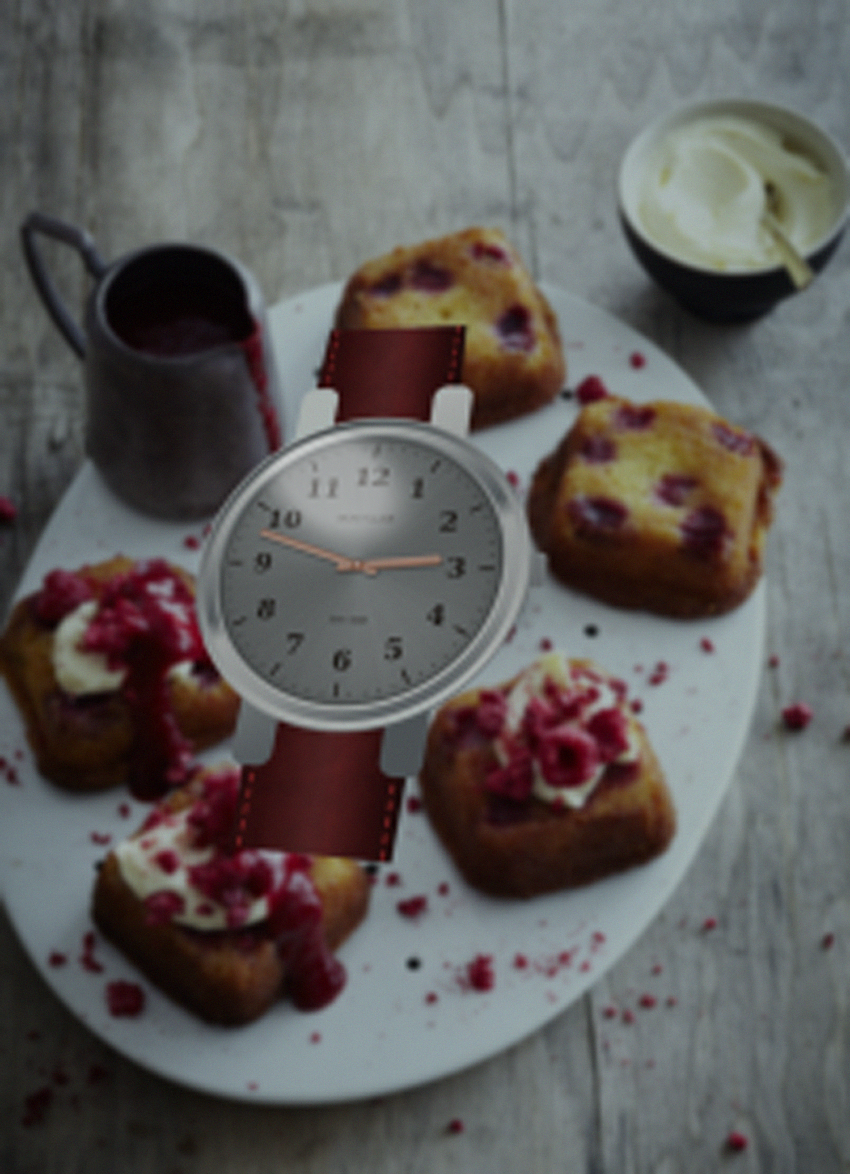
2h48
